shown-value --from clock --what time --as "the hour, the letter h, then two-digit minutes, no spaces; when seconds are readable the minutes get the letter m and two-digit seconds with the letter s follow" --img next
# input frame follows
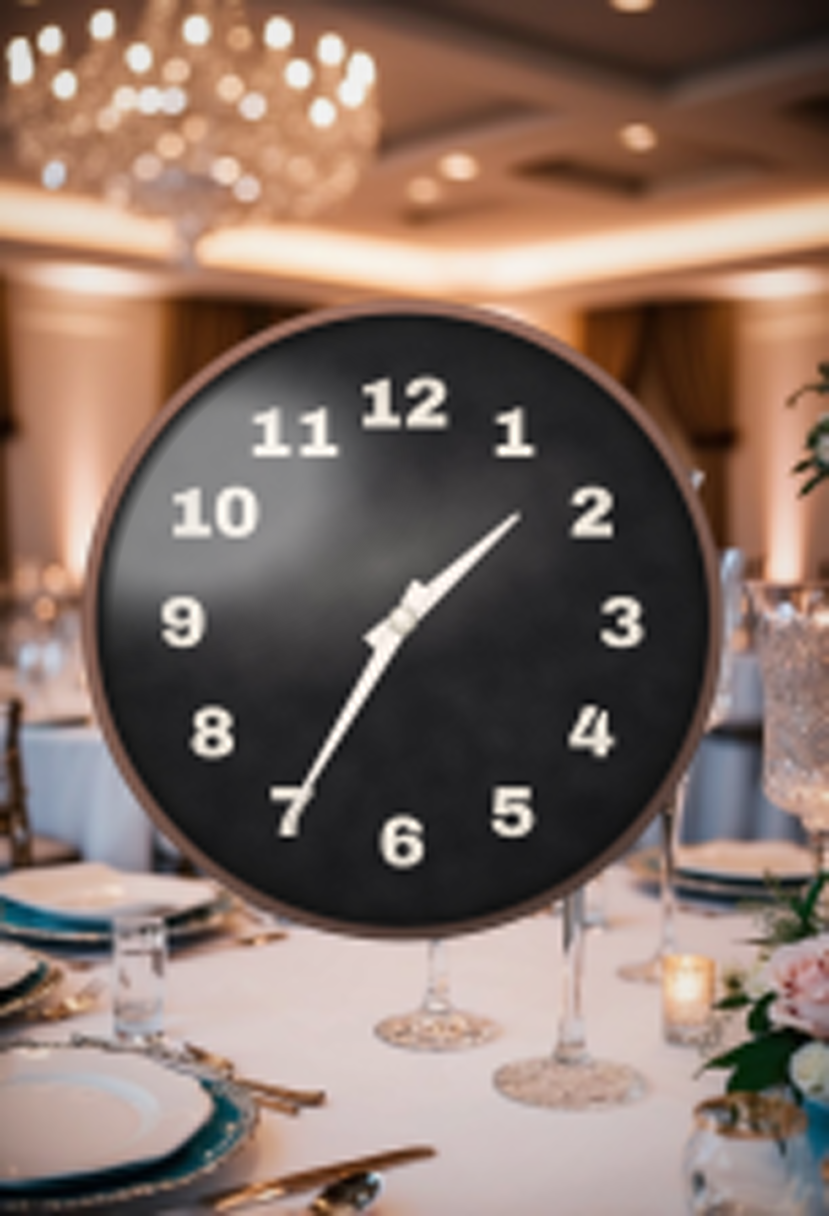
1h35
